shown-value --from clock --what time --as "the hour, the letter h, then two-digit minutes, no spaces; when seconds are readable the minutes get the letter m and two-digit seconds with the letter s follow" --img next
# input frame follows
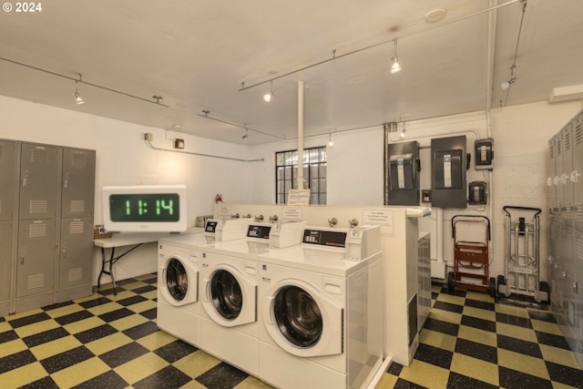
11h14
